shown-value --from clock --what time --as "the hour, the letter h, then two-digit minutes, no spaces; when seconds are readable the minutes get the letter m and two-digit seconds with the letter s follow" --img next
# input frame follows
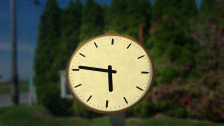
5h46
